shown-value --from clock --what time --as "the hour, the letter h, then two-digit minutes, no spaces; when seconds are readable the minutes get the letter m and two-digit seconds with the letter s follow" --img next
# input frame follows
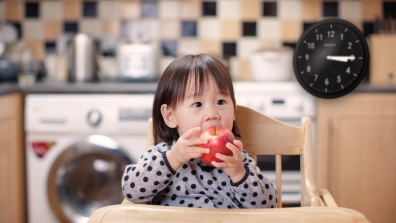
3h15
